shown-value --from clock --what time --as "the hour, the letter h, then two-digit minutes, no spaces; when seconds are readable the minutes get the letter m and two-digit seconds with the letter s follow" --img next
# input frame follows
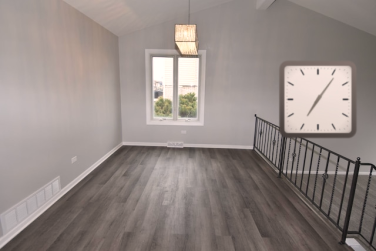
7h06
